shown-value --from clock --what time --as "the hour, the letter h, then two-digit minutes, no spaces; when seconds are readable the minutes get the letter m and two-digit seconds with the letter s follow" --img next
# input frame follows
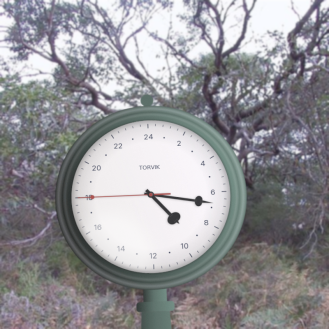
9h16m45s
